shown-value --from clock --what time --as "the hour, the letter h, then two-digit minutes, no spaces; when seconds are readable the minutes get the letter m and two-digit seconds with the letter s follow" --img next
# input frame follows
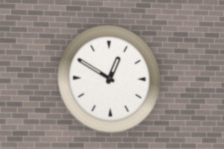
12h50
